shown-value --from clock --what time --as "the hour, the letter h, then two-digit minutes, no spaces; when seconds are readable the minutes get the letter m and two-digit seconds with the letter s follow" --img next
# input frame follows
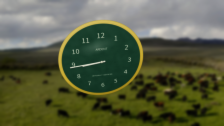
8h44
